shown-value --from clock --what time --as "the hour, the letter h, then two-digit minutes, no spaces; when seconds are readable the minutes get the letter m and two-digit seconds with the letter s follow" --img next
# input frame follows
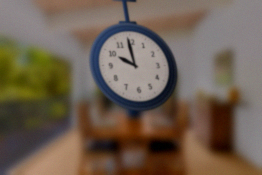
9h59
